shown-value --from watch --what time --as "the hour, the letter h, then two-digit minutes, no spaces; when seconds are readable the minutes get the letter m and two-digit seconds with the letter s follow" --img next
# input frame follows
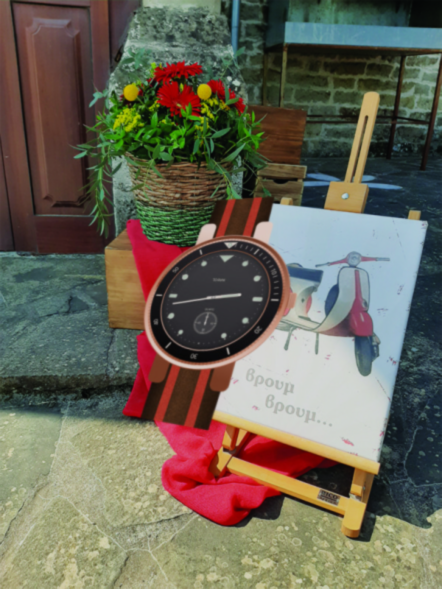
2h43
